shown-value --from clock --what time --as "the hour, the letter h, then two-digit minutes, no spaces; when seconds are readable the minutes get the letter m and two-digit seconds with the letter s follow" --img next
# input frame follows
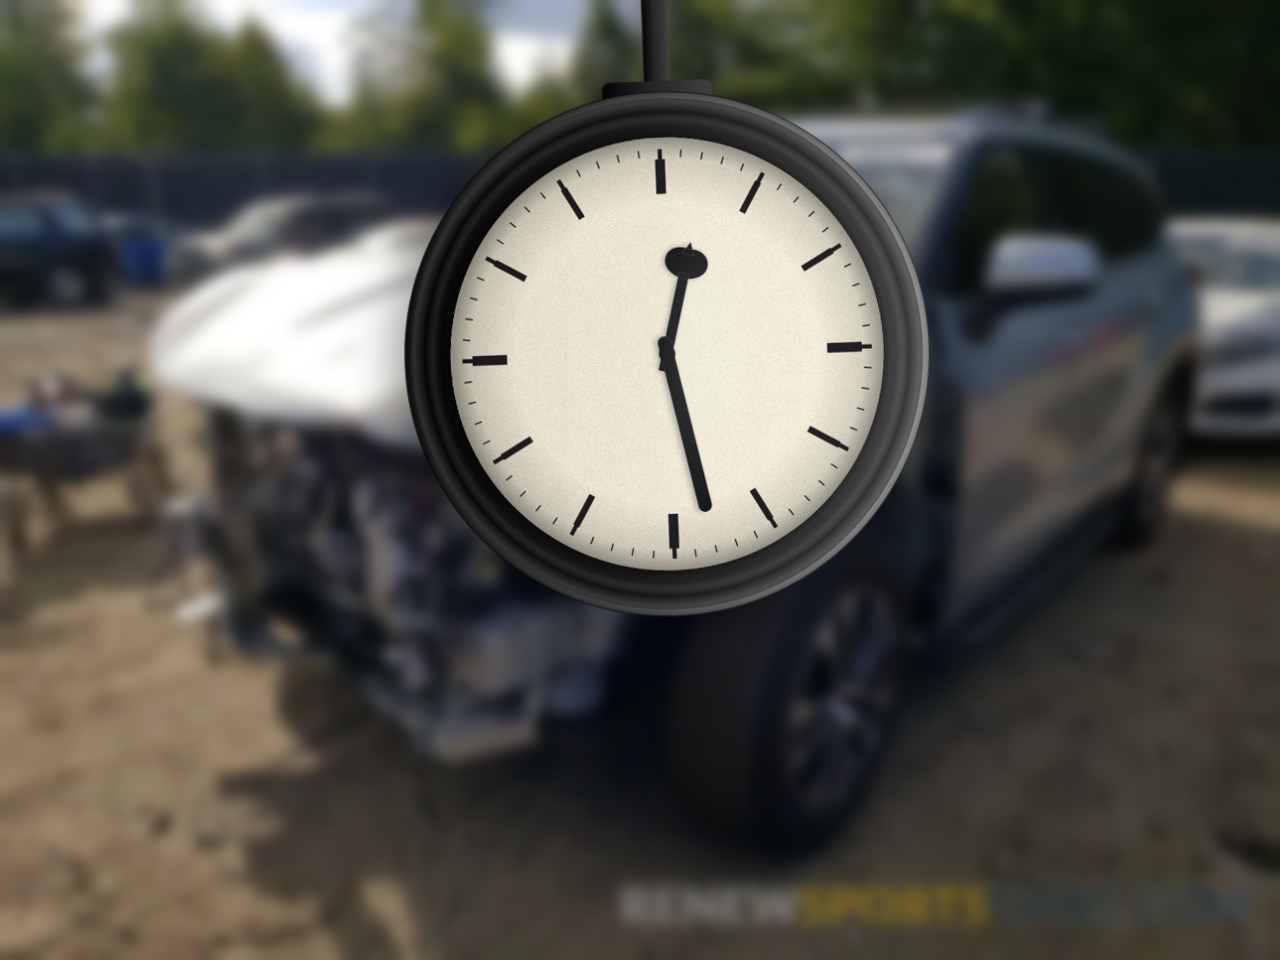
12h28
